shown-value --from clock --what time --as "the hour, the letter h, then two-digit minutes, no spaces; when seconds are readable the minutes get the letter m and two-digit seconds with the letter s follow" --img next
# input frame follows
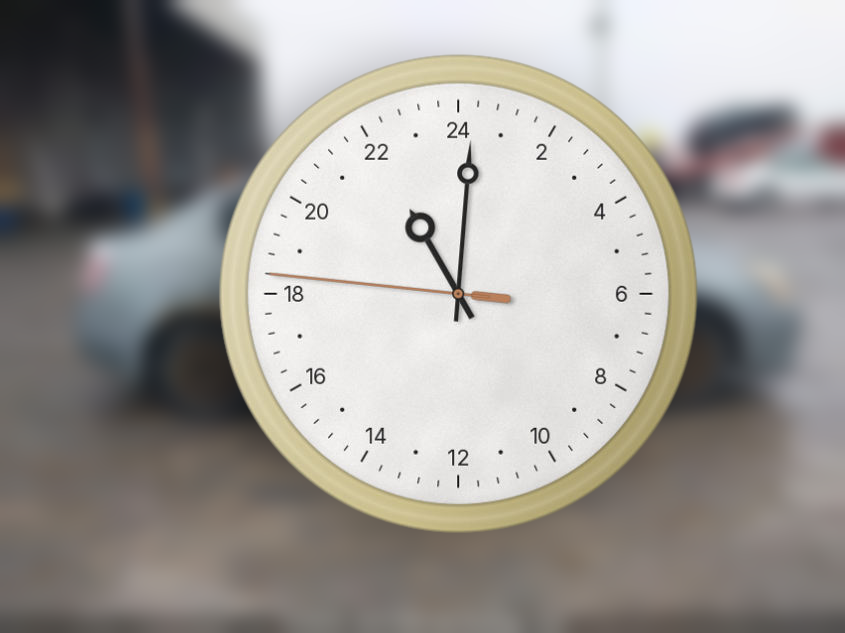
22h00m46s
